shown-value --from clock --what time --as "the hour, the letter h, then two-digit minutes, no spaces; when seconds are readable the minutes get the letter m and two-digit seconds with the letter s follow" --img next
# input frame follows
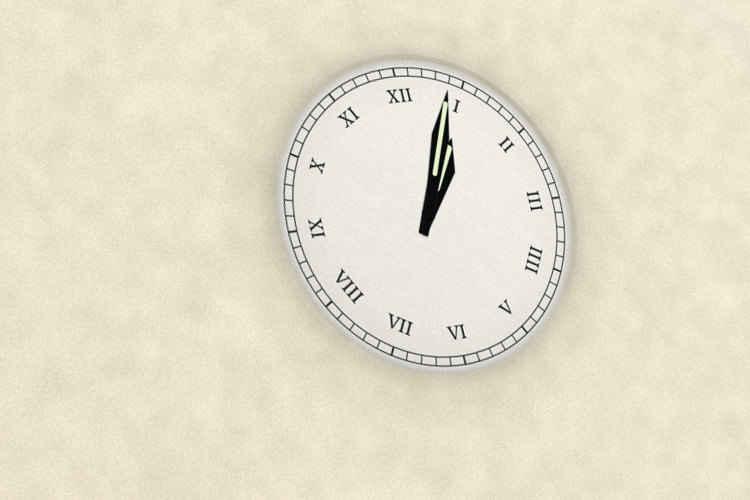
1h04
